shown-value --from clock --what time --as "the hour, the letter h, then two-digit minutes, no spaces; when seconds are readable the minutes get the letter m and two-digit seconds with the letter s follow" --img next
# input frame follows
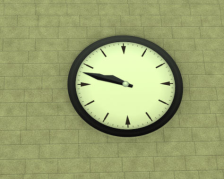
9h48
